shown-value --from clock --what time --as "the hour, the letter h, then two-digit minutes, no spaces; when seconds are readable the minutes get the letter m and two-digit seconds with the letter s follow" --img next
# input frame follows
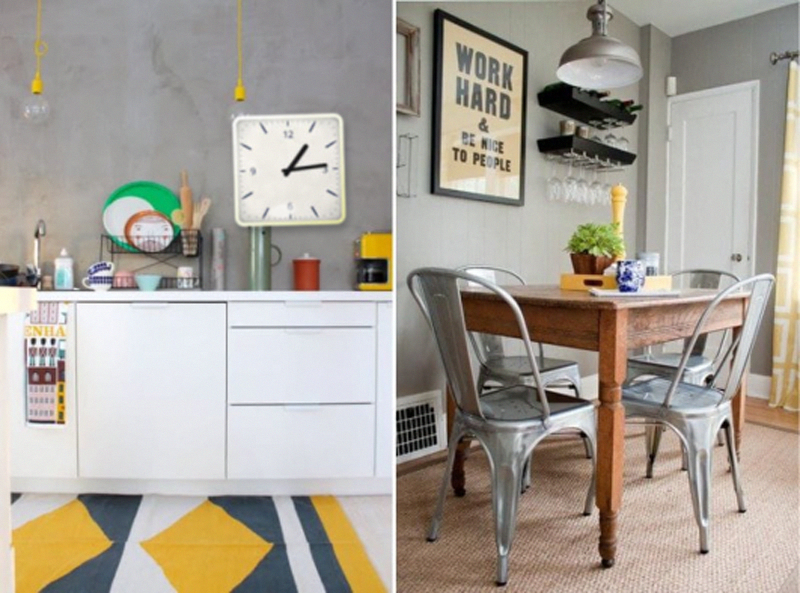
1h14
